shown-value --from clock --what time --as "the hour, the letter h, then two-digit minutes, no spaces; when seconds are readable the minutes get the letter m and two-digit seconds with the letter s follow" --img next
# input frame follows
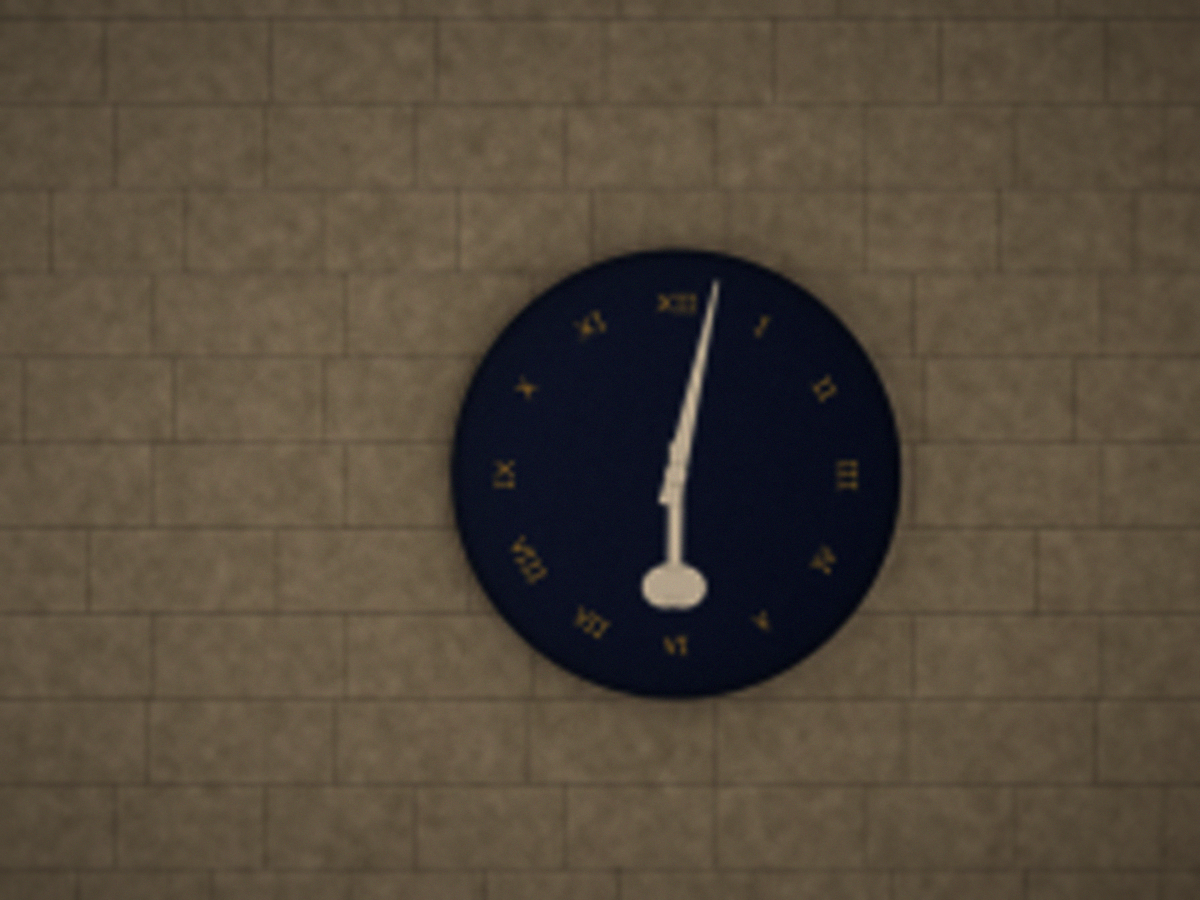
6h02
